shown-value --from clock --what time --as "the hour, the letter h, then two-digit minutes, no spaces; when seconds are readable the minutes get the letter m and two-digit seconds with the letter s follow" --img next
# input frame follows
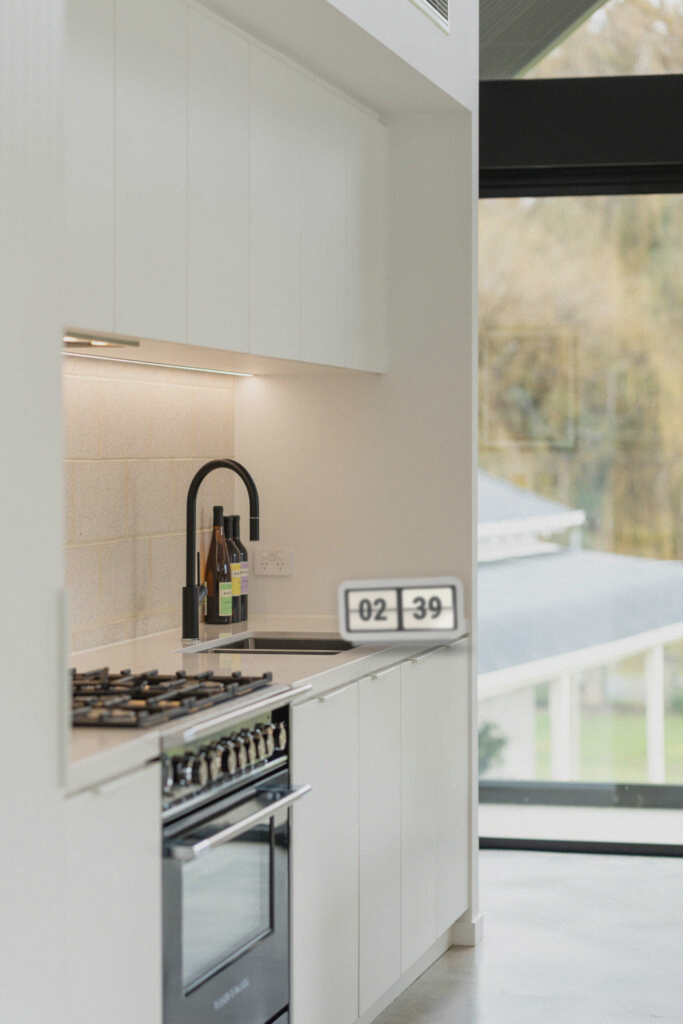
2h39
